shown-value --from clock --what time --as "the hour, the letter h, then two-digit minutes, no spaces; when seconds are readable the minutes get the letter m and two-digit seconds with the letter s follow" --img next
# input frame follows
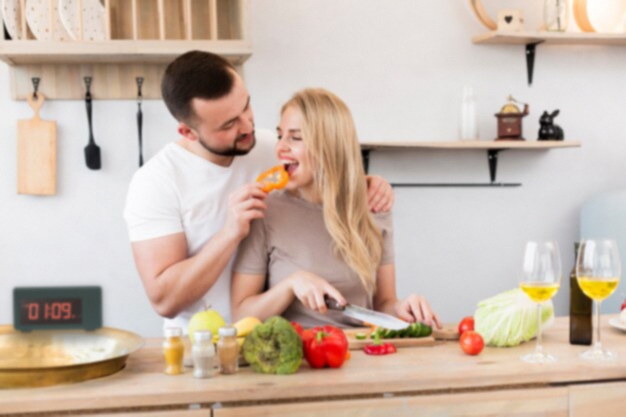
1h09
